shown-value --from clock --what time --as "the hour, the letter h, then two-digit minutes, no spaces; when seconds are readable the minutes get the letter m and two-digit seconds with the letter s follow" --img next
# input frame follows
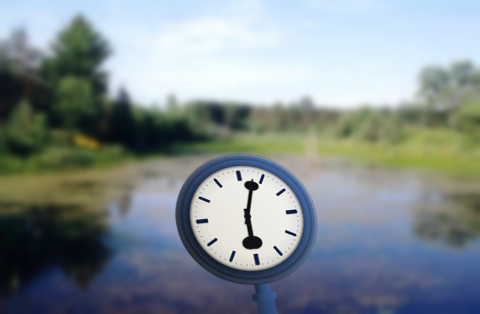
6h03
